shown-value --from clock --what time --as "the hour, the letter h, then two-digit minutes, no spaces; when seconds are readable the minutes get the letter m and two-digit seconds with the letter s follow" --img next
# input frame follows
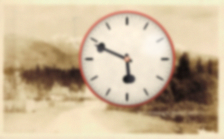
5h49
